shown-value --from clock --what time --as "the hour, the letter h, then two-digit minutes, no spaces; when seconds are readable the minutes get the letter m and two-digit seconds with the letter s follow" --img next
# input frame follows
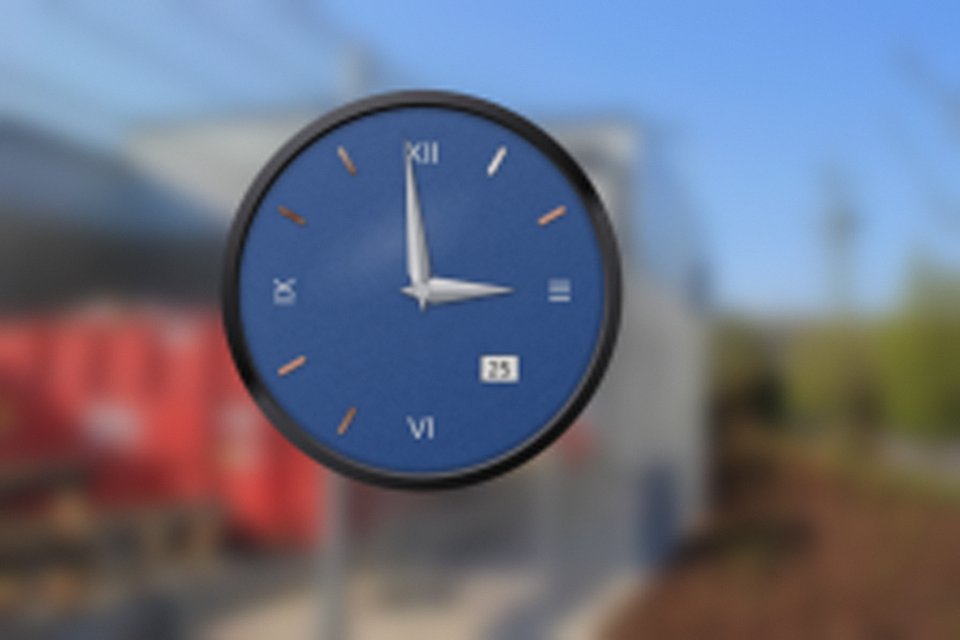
2h59
